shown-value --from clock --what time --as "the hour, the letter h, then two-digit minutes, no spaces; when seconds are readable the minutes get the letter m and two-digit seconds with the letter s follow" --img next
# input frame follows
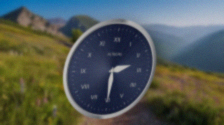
2h30
